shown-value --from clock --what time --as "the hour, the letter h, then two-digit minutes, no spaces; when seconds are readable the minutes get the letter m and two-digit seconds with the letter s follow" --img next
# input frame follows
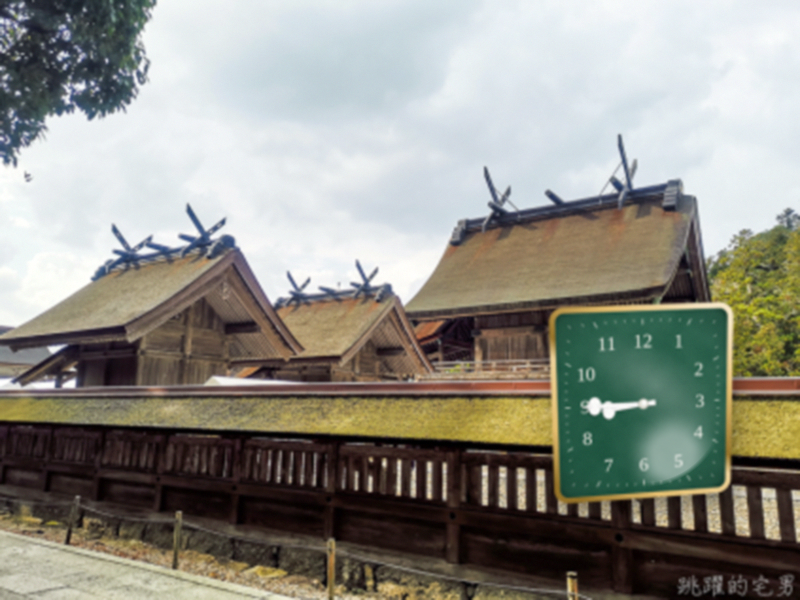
8h45
